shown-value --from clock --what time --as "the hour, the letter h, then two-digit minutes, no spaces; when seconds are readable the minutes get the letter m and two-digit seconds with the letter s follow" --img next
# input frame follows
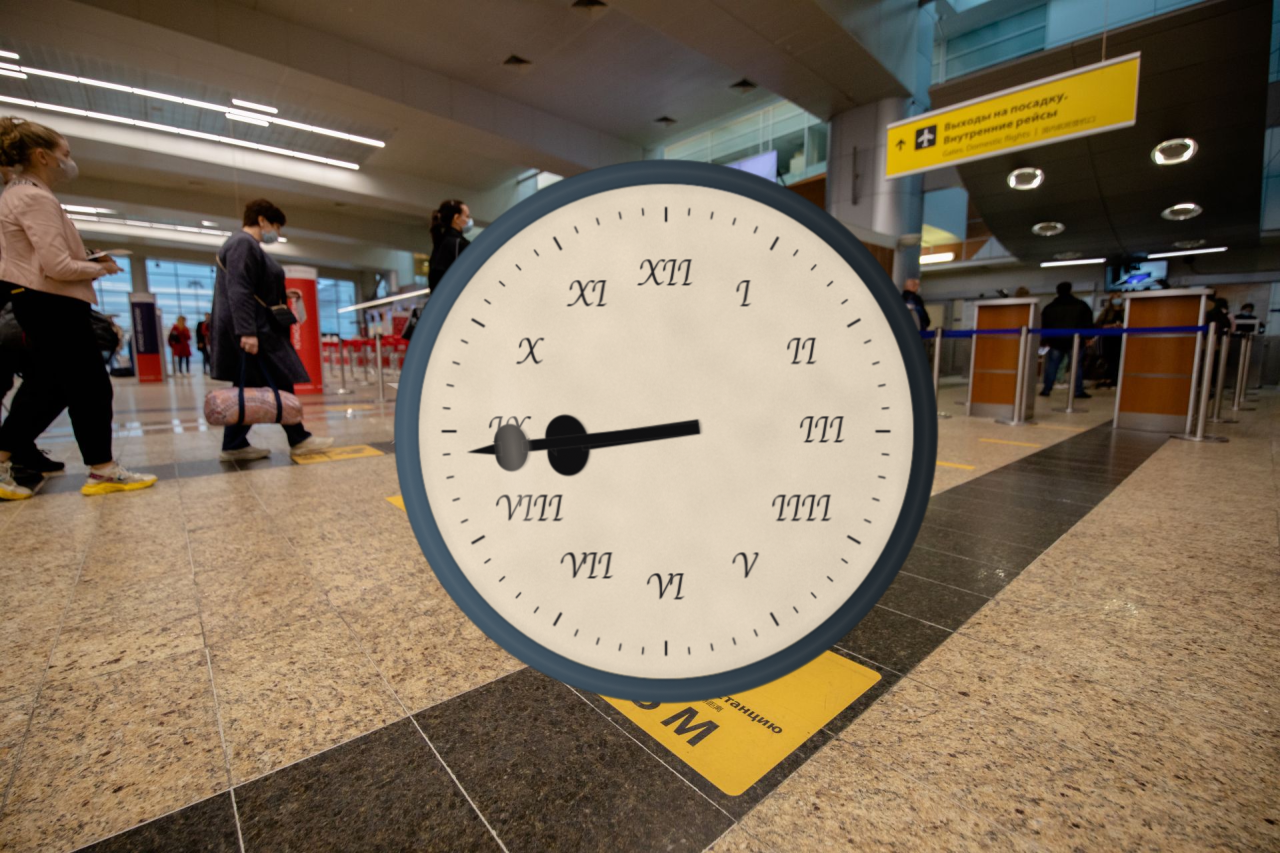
8h44
